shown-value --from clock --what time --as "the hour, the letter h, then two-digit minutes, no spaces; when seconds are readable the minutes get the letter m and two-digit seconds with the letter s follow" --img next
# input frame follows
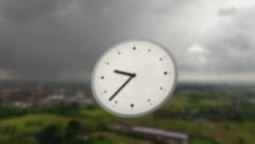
9h37
